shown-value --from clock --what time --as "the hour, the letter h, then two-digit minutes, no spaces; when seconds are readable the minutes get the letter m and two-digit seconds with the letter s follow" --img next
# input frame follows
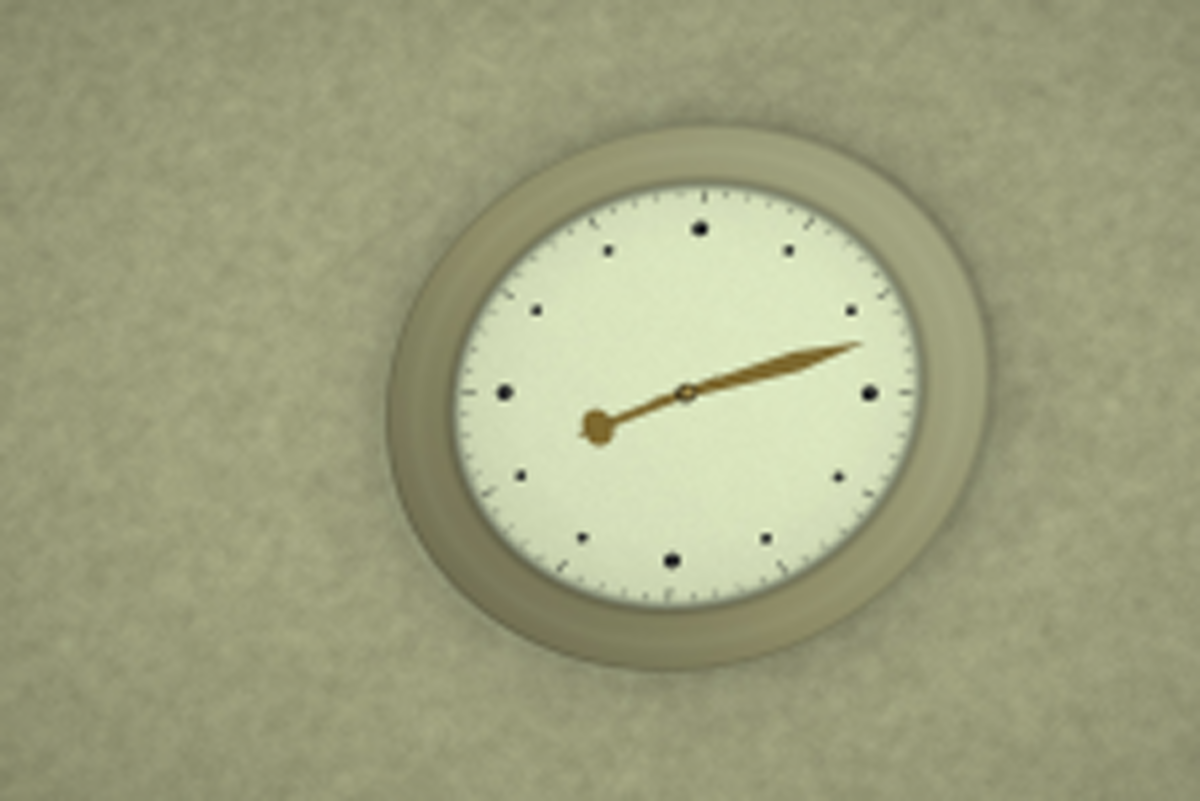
8h12
